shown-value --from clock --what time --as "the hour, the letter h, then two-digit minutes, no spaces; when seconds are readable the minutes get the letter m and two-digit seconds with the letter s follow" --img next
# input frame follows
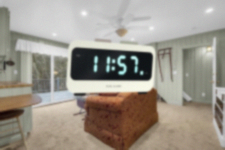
11h57
